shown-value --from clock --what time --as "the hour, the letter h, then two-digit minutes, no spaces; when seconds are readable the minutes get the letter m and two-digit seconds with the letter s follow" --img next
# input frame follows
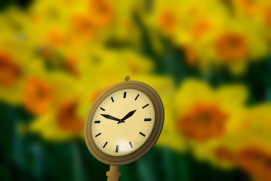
1h48
